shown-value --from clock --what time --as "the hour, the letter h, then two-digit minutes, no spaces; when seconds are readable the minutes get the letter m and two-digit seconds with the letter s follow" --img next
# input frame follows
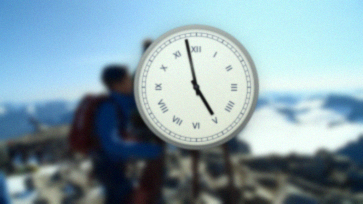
4h58
